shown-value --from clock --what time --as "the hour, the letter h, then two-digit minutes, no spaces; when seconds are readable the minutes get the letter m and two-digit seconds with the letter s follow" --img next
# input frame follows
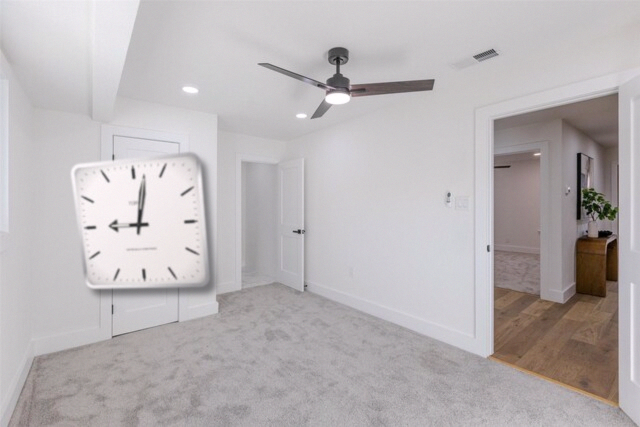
9h02
